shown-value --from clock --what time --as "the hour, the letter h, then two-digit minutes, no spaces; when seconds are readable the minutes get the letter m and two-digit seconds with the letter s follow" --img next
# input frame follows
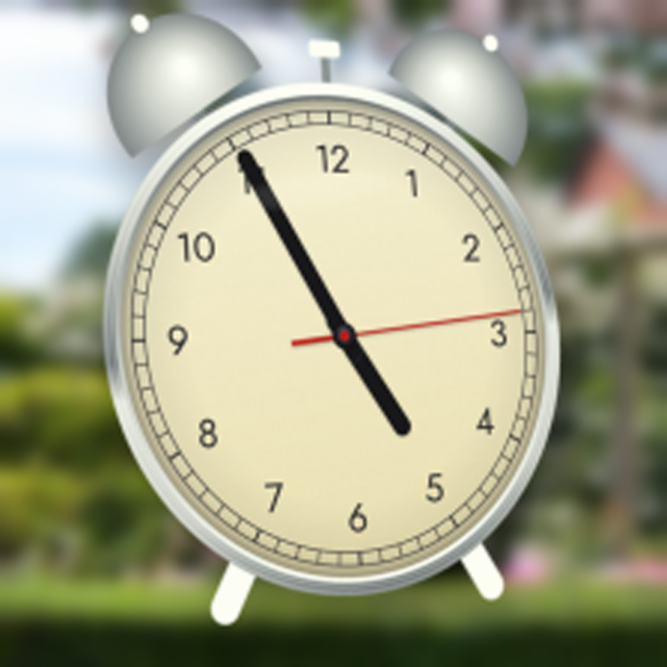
4h55m14s
